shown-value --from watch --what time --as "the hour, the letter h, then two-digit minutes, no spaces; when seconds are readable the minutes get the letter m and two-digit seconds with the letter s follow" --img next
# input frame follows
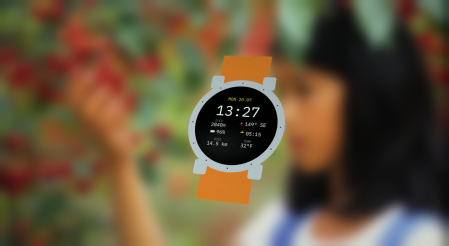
13h27
